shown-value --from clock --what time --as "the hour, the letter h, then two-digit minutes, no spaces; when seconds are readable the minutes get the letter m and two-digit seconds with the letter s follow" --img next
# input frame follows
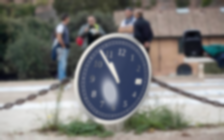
10h53
